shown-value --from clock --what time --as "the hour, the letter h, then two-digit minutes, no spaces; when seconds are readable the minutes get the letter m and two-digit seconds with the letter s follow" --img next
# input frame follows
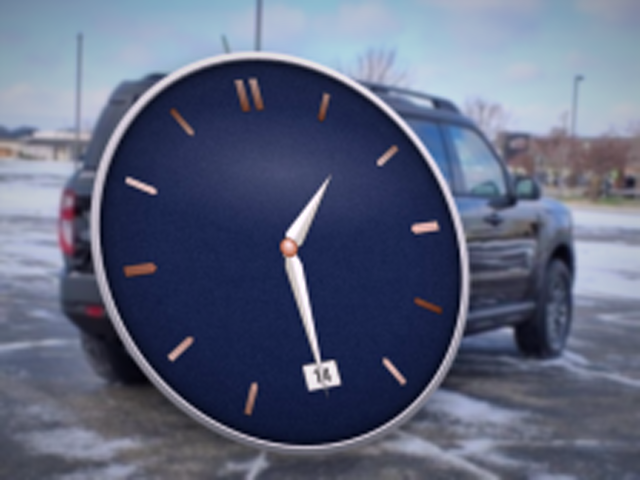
1h30
